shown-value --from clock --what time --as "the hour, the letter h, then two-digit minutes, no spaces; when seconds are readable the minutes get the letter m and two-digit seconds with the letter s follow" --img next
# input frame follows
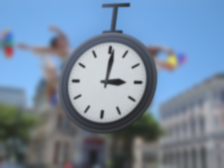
3h01
